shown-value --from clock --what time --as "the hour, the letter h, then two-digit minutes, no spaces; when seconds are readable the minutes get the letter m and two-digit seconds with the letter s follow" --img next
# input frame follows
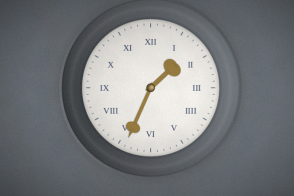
1h34
